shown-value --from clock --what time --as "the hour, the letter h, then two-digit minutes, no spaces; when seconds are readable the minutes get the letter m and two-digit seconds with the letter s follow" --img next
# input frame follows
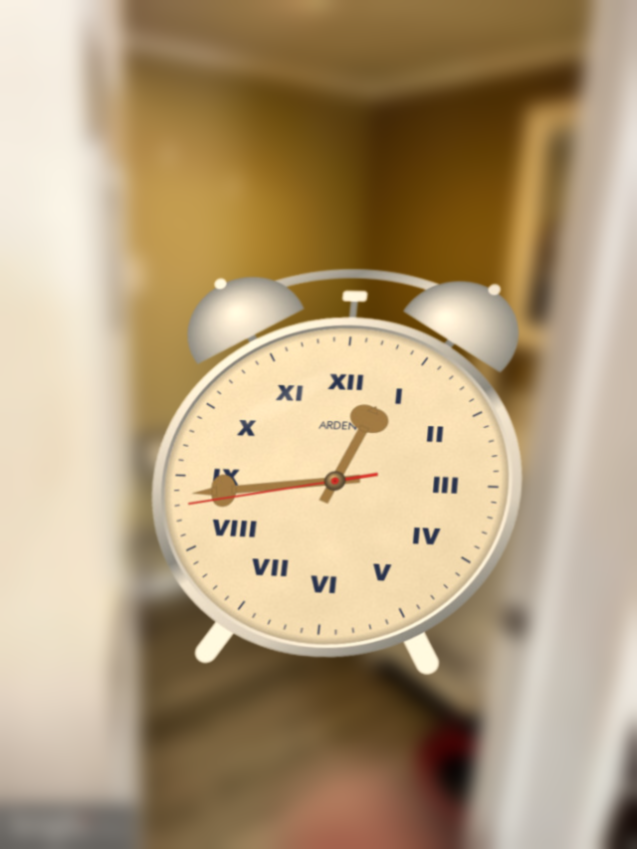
12h43m43s
